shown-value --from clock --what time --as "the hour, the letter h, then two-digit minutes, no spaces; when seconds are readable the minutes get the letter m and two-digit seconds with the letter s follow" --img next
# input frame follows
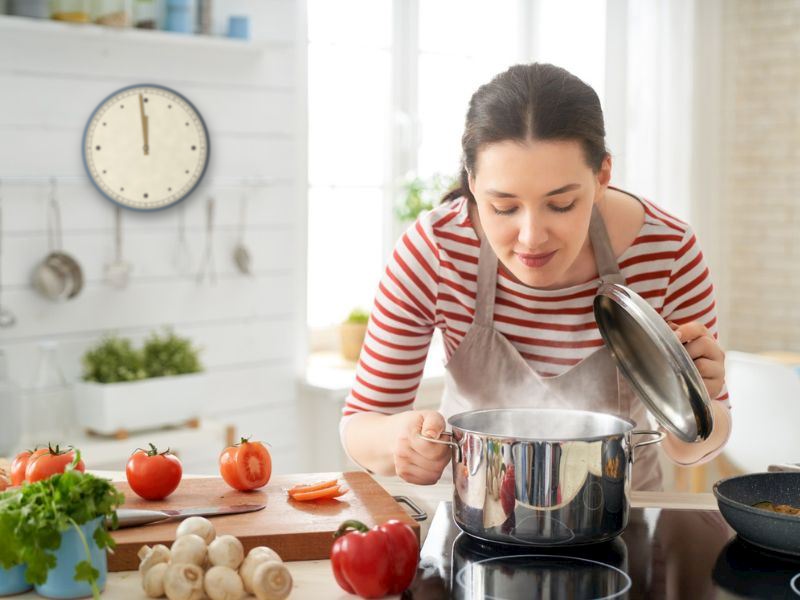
11h59
